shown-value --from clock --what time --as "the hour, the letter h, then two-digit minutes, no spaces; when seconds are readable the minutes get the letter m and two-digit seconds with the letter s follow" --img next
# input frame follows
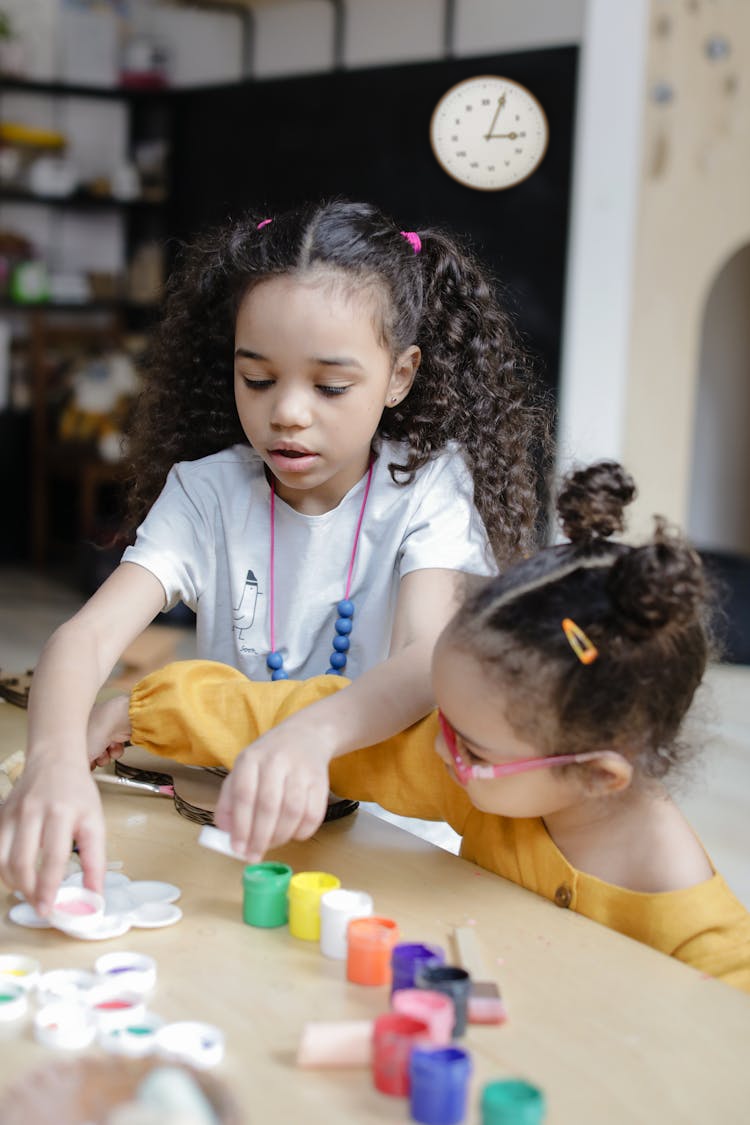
3h04
